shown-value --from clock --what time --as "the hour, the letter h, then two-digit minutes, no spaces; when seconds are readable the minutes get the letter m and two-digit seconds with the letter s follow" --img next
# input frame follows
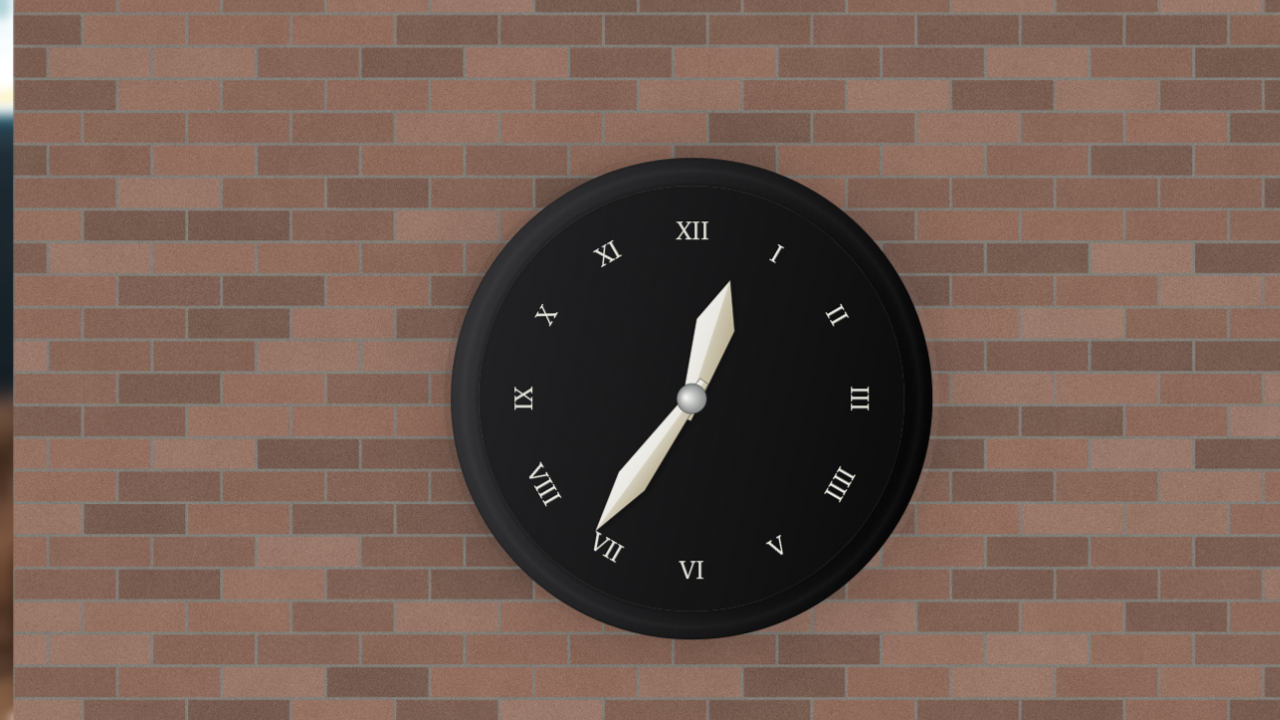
12h36
